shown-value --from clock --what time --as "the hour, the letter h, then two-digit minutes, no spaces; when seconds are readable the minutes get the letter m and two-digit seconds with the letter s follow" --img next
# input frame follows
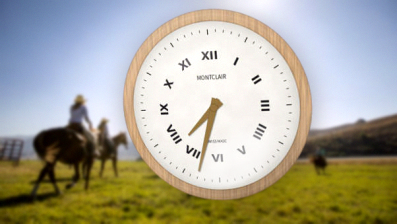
7h33
